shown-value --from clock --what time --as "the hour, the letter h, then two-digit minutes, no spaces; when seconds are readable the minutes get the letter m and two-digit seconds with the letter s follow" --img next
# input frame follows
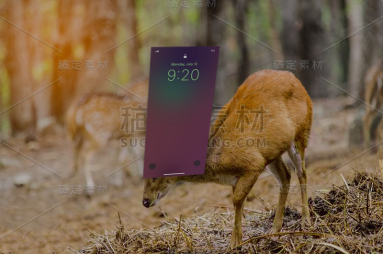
9h20
